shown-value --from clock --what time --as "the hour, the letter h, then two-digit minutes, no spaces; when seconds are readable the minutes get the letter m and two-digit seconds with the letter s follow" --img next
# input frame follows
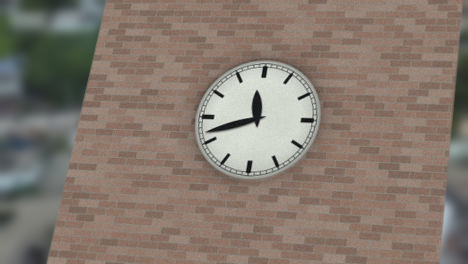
11h42
